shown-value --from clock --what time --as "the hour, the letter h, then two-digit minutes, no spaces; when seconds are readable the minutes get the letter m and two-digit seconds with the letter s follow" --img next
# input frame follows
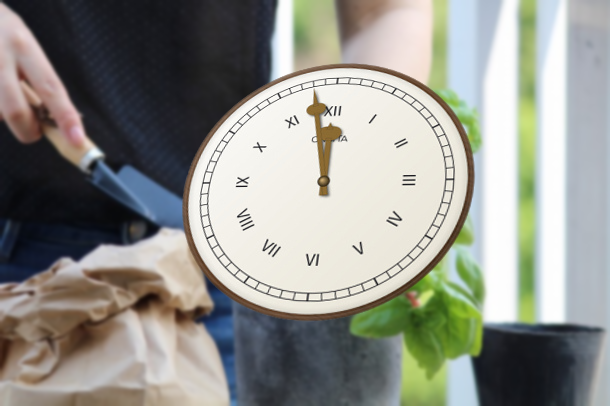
11h58
